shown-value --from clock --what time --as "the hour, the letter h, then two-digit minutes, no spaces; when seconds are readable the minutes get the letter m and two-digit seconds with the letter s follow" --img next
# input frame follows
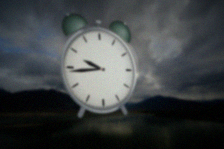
9h44
